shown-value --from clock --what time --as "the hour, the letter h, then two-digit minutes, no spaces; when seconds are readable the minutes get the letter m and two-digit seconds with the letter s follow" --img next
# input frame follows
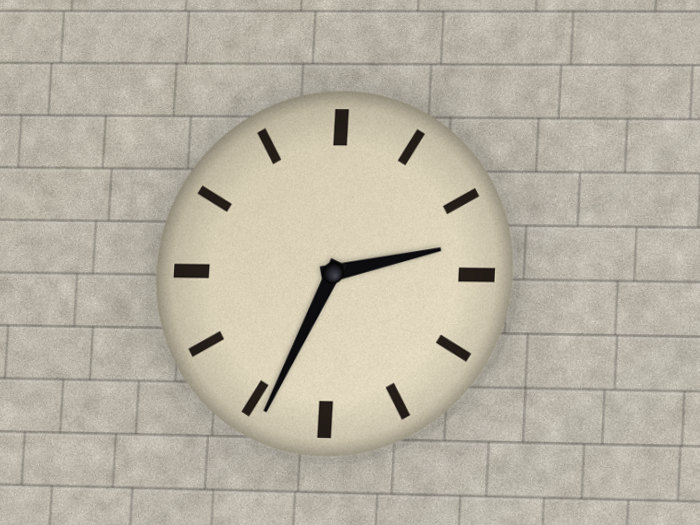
2h34
